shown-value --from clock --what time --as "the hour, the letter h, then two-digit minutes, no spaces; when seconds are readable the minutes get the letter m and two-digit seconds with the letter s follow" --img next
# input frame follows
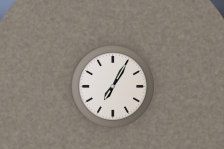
7h05
